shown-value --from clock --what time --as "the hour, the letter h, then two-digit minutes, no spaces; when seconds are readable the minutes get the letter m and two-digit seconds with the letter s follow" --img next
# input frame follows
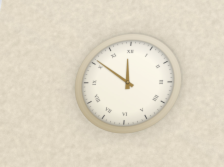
11h51
